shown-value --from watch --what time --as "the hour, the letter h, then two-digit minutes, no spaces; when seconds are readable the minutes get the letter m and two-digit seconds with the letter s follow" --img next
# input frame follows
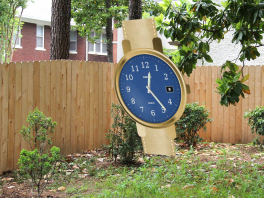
12h24
